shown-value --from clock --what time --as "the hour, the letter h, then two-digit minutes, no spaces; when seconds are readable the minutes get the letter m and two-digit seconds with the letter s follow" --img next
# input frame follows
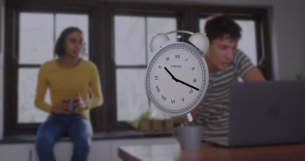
10h18
